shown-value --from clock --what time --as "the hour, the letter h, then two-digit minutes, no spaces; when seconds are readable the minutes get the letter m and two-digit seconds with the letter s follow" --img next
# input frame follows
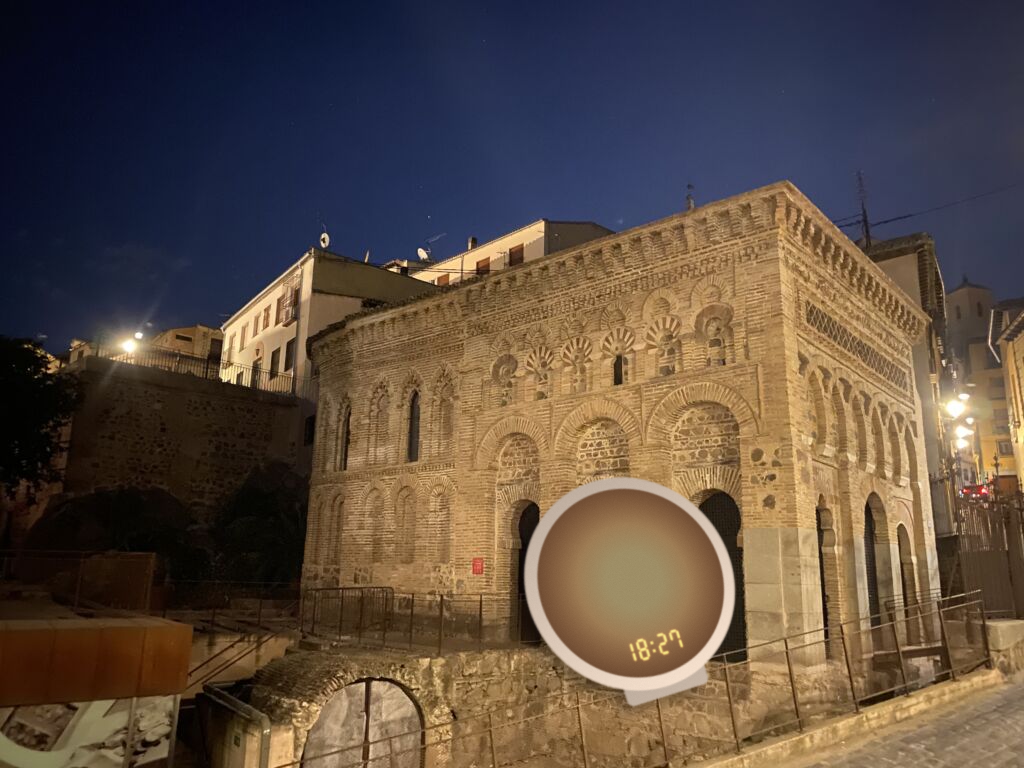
18h27
